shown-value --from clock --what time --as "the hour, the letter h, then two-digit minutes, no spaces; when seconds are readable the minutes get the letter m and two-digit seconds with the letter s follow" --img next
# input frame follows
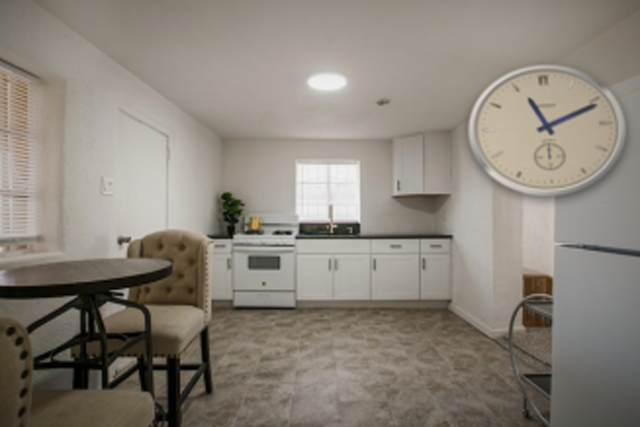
11h11
